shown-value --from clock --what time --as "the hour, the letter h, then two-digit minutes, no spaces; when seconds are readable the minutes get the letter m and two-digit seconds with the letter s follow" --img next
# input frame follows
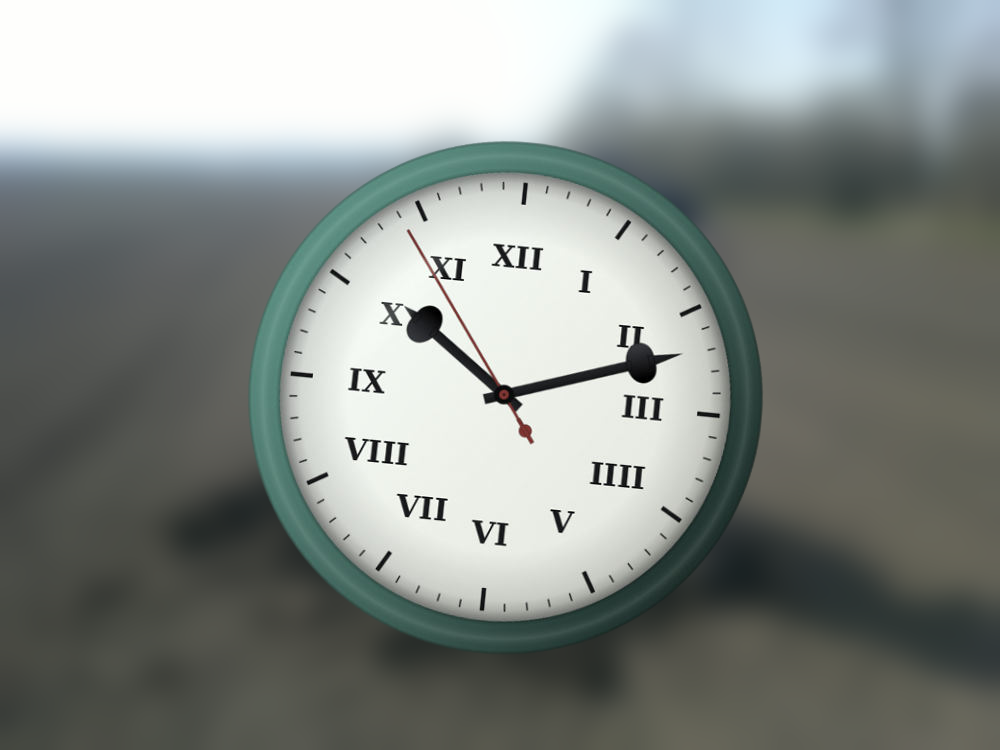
10h11m54s
